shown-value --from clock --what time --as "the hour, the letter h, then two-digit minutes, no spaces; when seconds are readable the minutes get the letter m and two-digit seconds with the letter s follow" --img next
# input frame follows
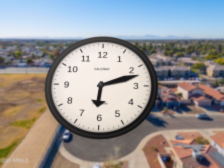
6h12
